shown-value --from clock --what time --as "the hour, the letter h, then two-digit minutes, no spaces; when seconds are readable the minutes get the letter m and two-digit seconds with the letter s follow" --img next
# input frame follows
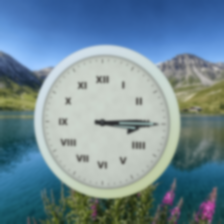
3h15
